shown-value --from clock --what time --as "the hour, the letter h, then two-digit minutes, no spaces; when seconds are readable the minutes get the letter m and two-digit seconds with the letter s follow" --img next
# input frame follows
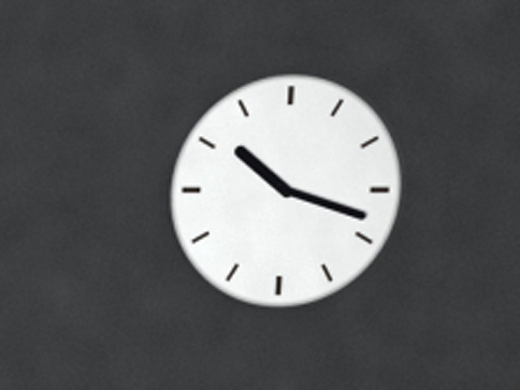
10h18
